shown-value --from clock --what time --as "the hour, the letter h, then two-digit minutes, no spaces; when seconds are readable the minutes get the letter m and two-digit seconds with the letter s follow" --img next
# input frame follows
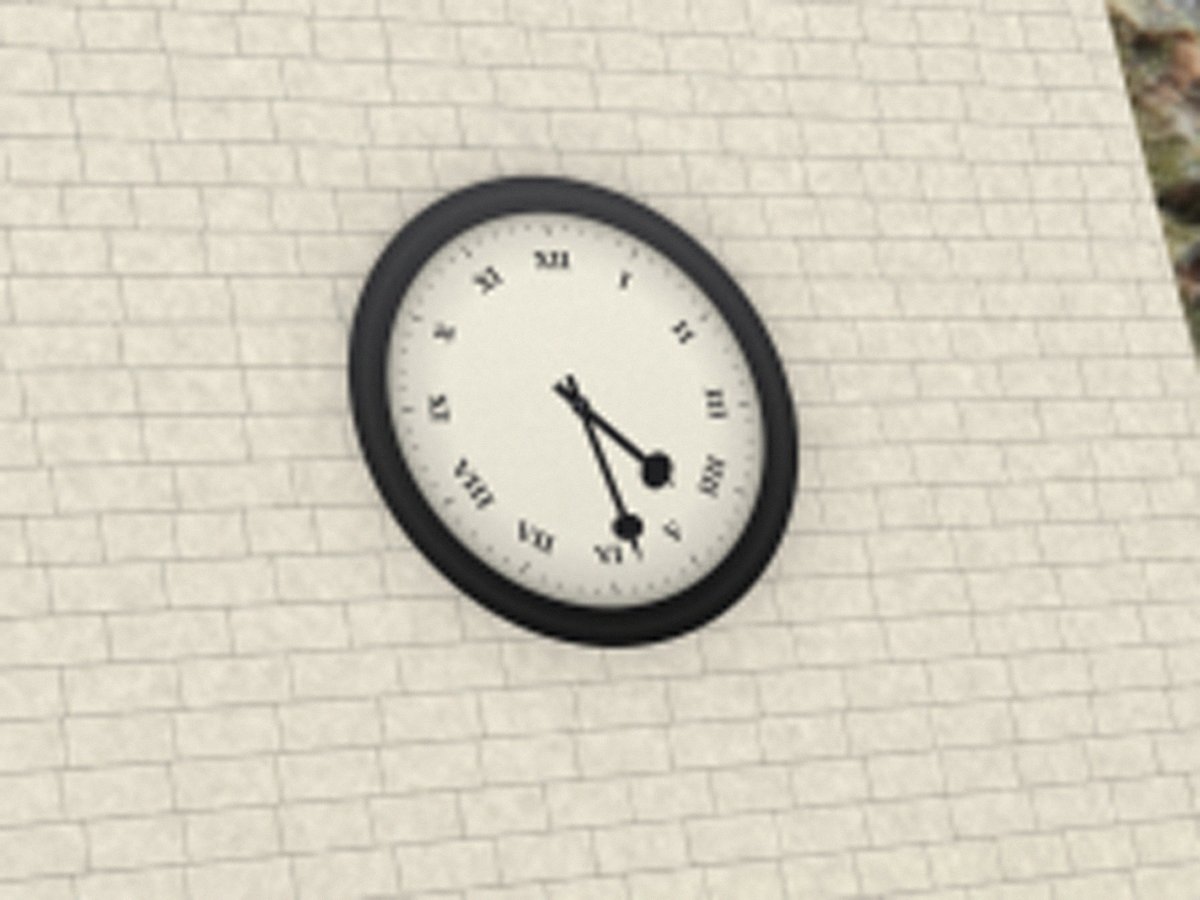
4h28
